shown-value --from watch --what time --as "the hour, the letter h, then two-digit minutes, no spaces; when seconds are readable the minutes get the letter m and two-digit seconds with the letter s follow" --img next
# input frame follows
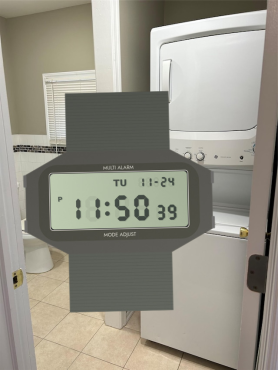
11h50m39s
